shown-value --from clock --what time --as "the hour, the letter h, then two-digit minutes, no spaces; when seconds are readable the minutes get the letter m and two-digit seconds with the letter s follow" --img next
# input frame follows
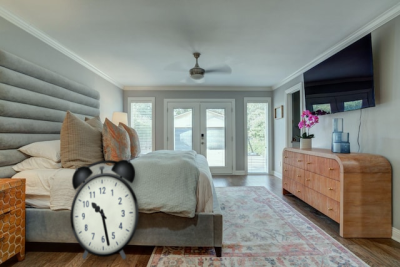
10h28
